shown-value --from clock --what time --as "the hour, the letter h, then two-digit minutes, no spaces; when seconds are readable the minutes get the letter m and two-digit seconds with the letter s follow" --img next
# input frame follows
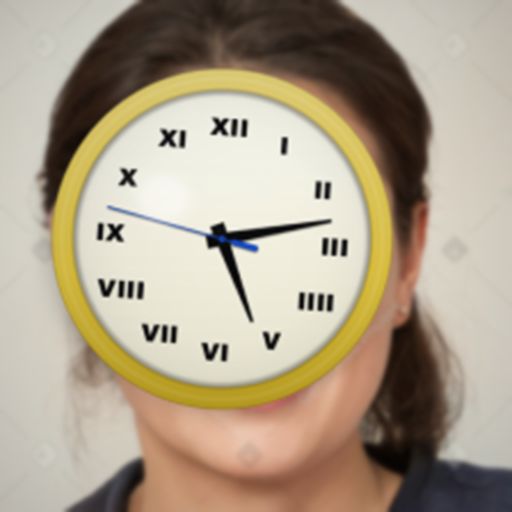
5h12m47s
